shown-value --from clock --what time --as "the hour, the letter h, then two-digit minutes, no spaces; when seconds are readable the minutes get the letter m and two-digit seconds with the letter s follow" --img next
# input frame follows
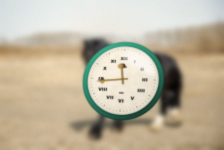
11h44
